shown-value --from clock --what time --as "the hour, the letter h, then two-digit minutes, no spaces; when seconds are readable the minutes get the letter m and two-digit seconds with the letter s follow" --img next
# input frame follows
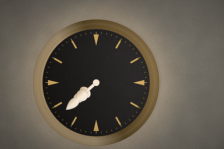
7h38
